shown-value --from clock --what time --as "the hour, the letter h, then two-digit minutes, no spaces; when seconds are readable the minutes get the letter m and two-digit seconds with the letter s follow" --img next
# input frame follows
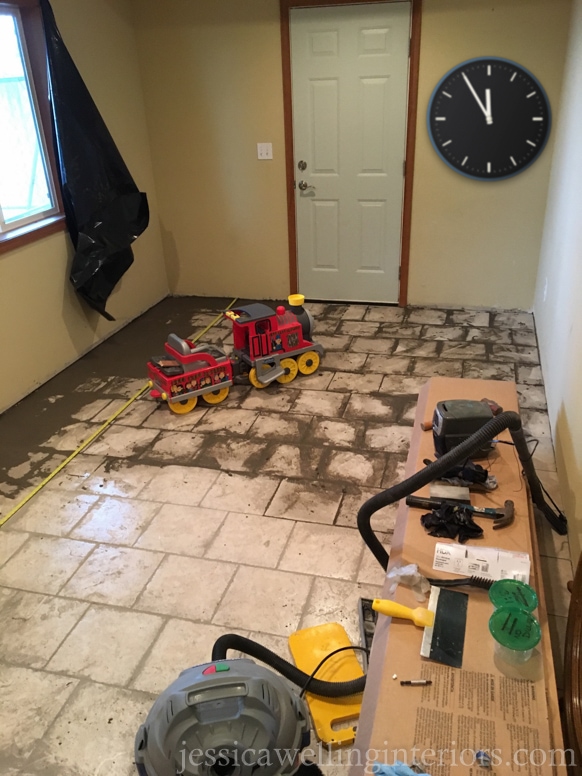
11h55
